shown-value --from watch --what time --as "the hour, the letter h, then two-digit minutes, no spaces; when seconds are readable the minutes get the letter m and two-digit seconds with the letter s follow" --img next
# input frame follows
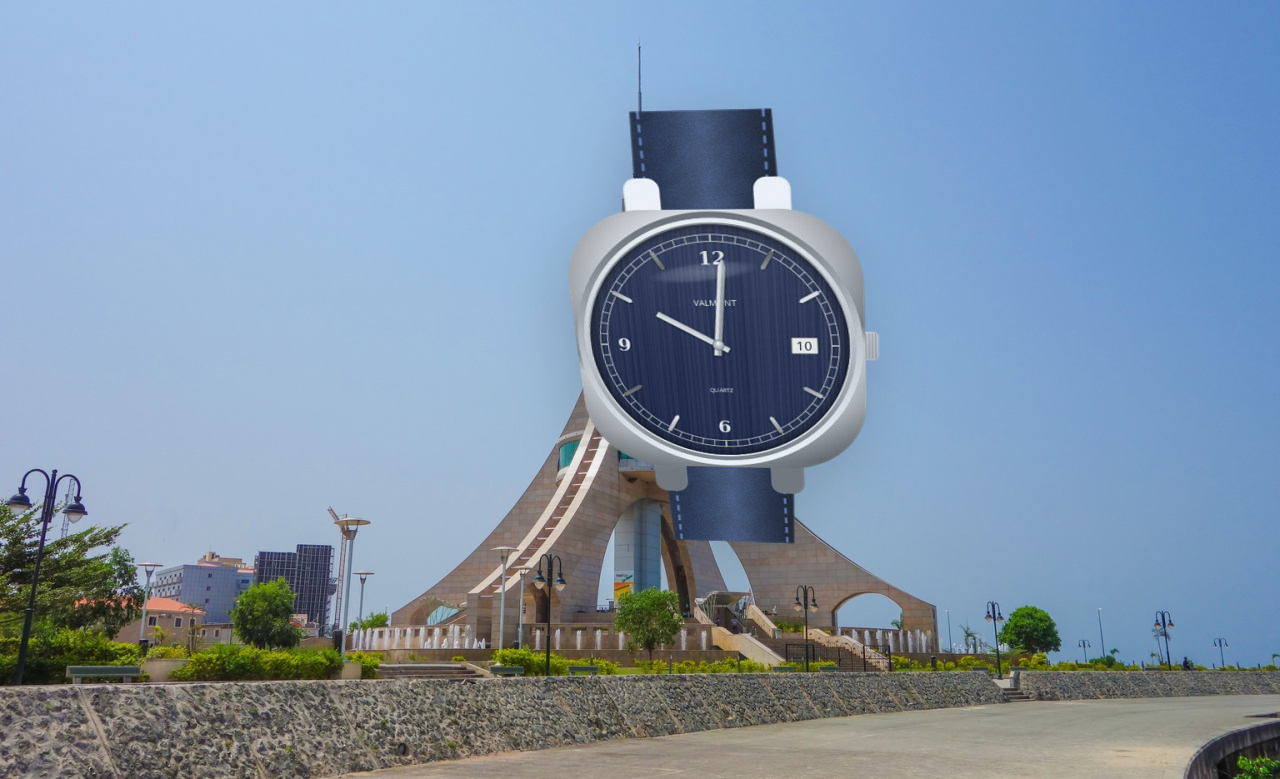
10h01
